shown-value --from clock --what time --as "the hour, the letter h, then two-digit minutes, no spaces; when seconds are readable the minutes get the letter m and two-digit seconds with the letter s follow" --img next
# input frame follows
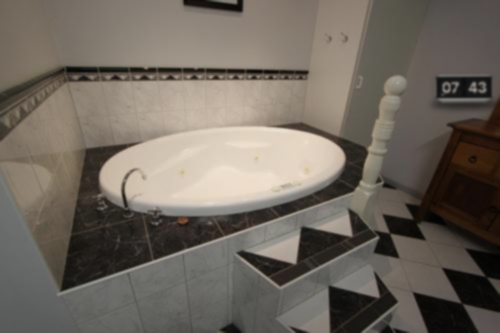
7h43
